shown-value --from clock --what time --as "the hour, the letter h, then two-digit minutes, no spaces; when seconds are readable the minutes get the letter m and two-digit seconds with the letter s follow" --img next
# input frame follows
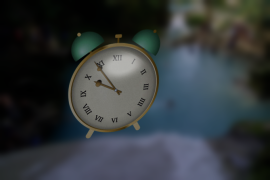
9h54
